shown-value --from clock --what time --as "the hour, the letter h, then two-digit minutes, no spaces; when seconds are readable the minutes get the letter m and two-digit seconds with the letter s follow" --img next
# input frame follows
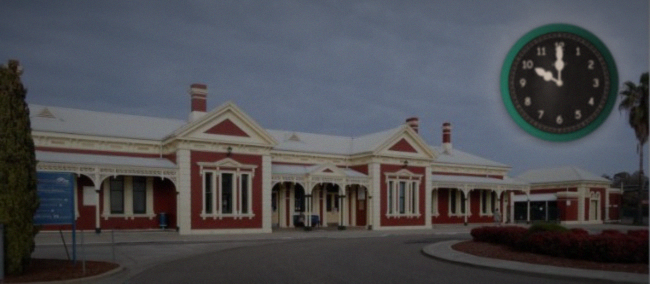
10h00
